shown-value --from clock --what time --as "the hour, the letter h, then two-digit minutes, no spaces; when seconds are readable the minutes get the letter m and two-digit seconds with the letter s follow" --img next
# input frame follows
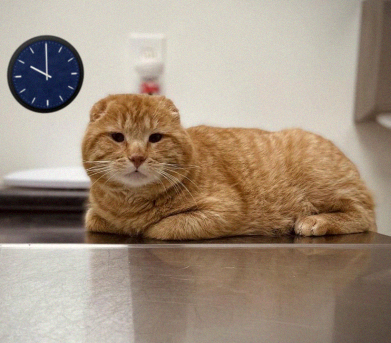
10h00
